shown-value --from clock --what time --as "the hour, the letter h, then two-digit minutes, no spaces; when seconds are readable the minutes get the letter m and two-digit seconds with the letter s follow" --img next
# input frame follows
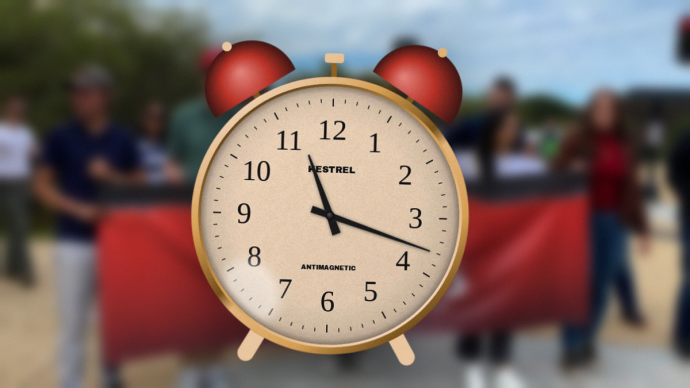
11h18
